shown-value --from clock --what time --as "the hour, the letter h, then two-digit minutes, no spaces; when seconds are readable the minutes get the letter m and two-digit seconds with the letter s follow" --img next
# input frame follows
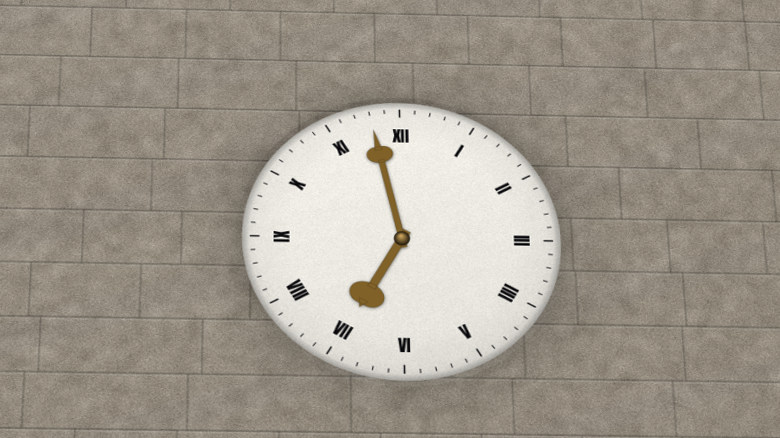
6h58
